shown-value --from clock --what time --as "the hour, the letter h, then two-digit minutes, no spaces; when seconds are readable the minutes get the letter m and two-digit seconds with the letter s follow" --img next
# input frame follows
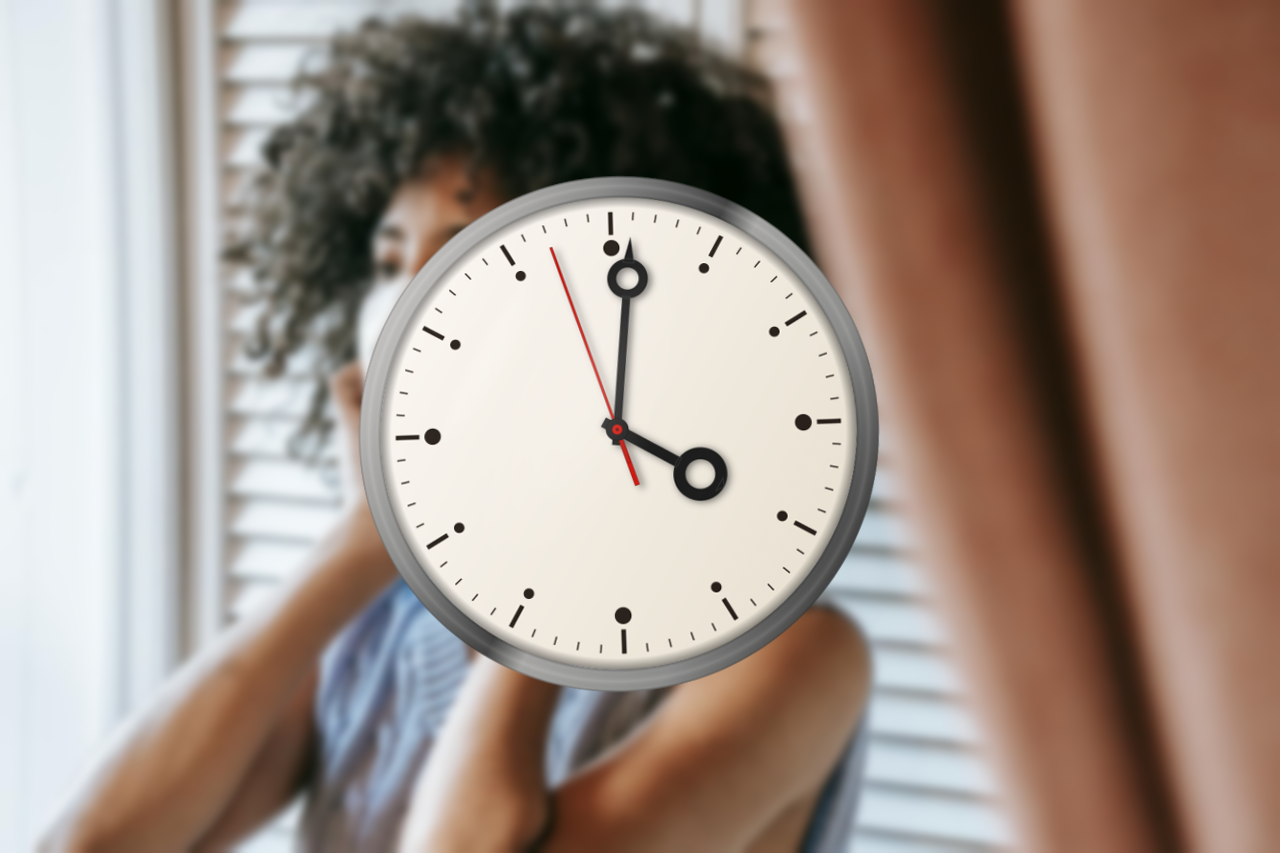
4h00m57s
